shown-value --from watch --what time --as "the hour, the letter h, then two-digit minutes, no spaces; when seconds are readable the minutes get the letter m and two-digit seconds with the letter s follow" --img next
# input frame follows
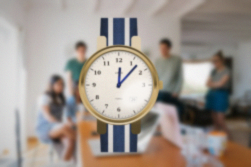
12h07
